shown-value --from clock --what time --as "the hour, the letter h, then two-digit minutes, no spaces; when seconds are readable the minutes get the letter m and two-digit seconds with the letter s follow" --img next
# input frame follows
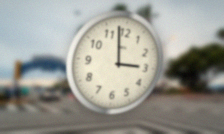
2h58
